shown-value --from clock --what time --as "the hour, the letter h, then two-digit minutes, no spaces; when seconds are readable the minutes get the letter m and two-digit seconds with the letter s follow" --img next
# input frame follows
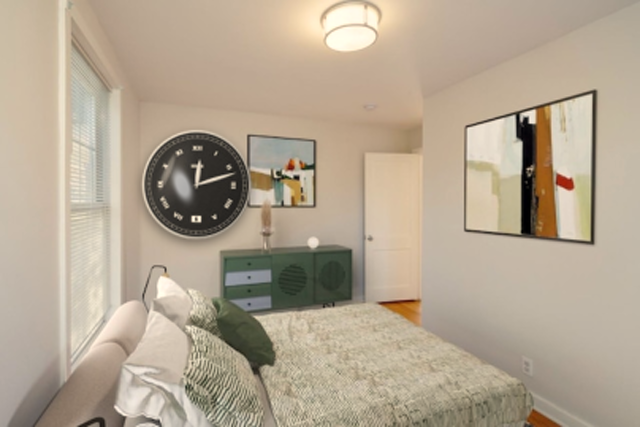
12h12
